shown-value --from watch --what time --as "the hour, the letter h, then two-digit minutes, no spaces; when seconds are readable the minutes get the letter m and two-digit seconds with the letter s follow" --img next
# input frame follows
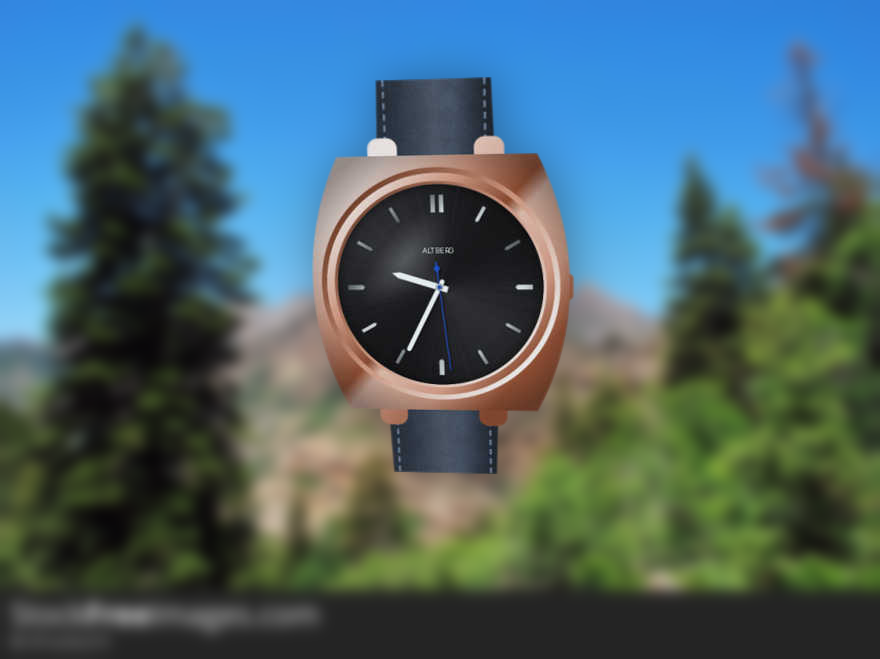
9h34m29s
